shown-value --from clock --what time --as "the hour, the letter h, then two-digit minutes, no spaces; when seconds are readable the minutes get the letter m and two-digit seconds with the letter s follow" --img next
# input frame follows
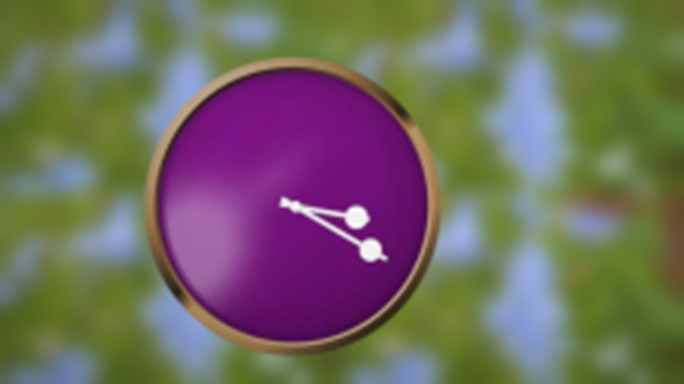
3h20
